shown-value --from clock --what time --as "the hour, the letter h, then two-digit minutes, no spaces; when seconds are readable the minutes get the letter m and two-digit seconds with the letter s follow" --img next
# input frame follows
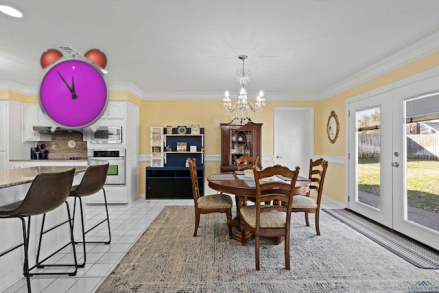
11h54
